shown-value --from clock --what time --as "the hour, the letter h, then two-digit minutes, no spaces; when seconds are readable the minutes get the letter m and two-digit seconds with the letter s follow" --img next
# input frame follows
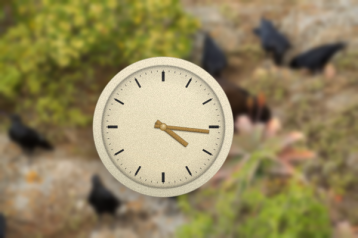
4h16
